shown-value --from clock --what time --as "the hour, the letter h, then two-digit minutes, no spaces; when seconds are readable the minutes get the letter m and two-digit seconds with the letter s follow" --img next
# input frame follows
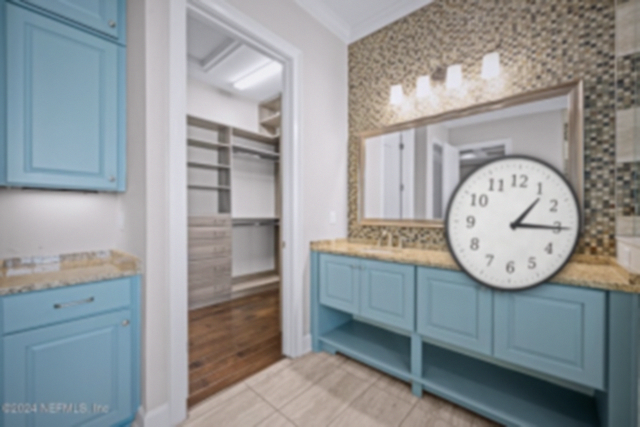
1h15
